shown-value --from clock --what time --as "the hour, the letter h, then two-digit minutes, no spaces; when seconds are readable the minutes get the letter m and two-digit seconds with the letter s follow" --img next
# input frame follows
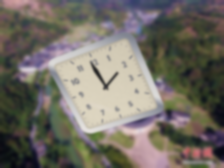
1h59
